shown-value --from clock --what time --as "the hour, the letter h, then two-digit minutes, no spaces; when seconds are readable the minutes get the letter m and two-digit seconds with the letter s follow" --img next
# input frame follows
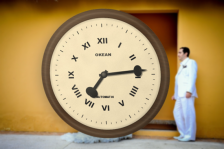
7h14
